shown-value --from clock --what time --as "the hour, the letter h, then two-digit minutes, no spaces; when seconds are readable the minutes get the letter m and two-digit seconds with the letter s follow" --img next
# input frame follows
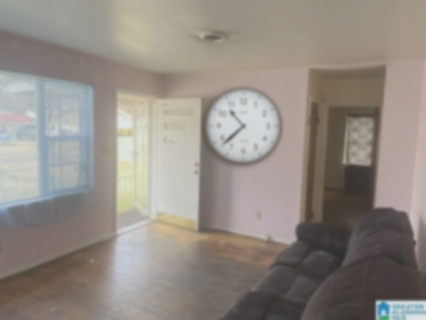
10h38
